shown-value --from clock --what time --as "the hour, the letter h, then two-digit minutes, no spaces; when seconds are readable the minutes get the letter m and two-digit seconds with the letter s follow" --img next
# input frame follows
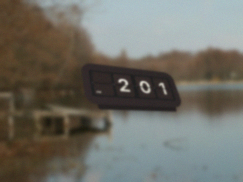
2h01
